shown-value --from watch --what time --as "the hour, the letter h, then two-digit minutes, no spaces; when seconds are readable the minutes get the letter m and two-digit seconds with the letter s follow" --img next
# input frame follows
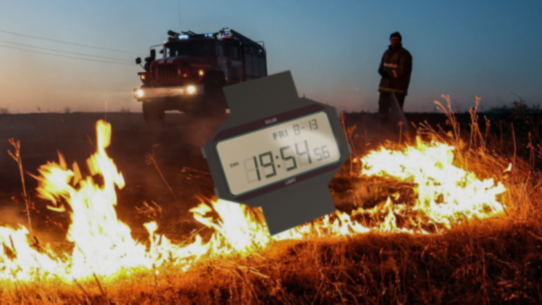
19h54m56s
